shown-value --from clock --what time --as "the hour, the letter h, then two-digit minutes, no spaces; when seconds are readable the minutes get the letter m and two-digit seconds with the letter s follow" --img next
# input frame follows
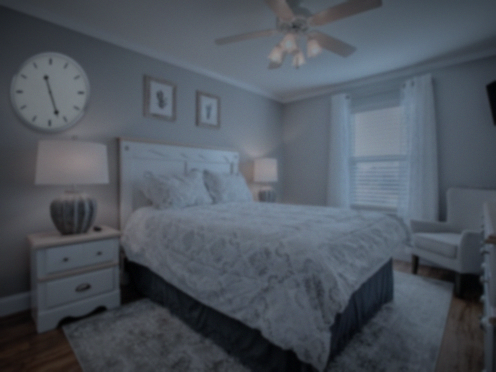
11h27
